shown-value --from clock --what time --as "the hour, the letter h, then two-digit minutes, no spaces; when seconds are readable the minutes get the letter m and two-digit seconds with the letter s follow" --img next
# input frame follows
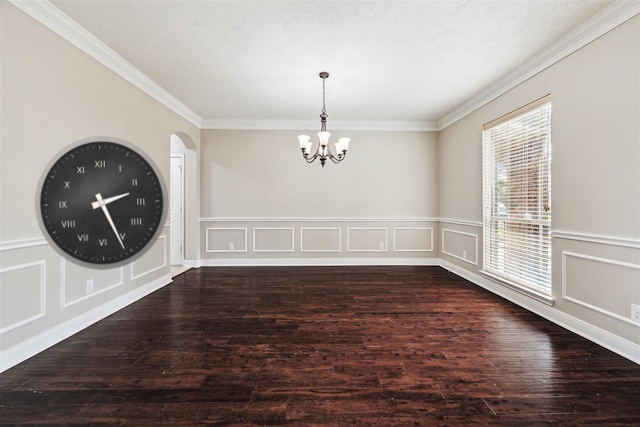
2h26
